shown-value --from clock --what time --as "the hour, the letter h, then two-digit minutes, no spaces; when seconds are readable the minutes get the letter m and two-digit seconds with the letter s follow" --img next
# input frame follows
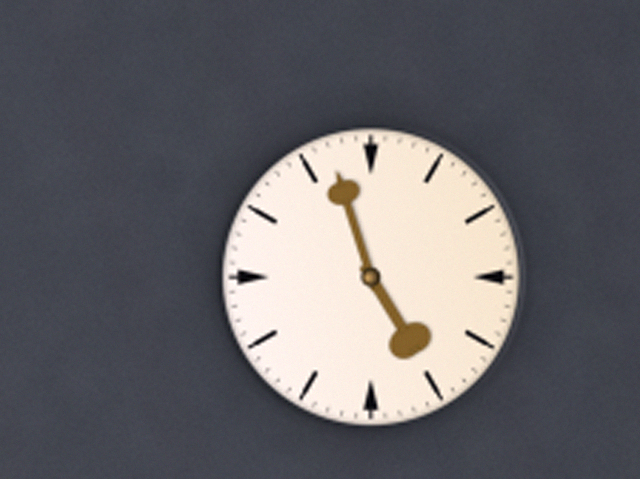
4h57
